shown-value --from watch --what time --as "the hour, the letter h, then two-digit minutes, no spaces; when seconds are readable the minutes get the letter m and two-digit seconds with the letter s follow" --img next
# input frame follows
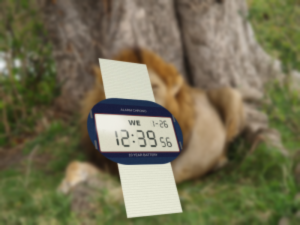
12h39m56s
